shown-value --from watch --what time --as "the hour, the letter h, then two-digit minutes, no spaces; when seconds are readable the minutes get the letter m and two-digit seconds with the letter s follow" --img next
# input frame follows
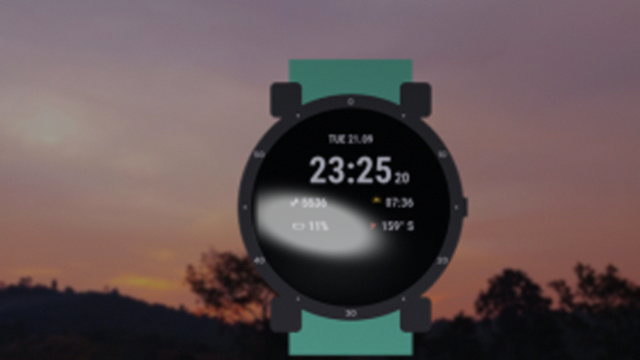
23h25
